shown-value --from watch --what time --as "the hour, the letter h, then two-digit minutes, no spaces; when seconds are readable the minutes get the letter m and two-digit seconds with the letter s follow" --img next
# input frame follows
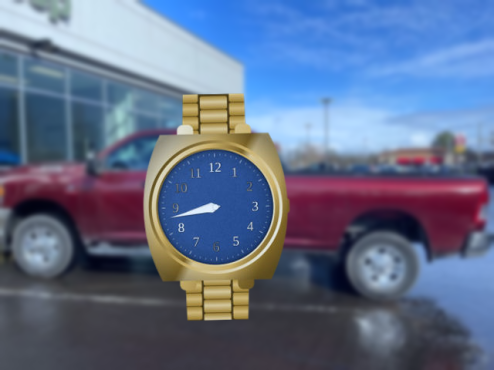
8h43
